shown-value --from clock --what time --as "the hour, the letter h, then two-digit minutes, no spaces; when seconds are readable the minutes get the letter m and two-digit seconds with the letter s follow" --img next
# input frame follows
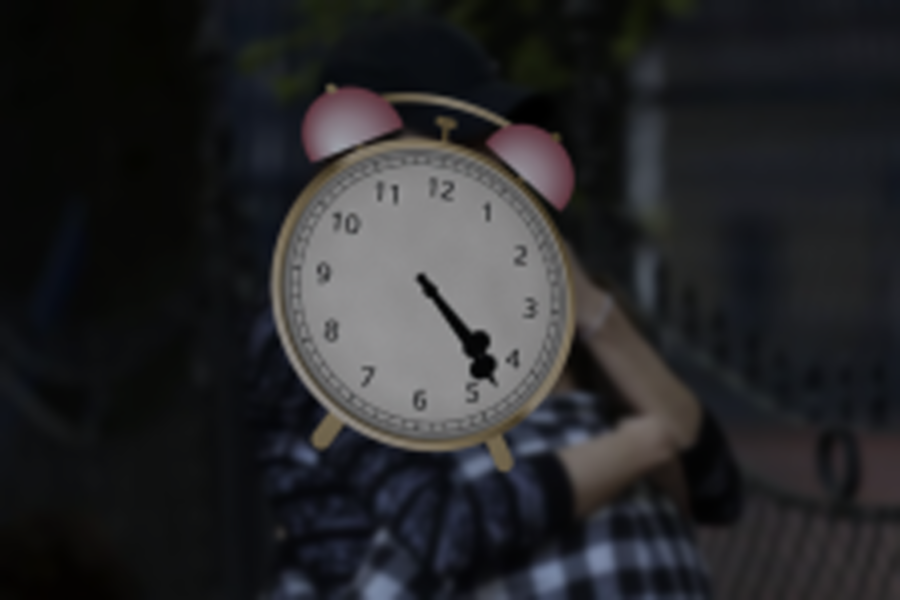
4h23
